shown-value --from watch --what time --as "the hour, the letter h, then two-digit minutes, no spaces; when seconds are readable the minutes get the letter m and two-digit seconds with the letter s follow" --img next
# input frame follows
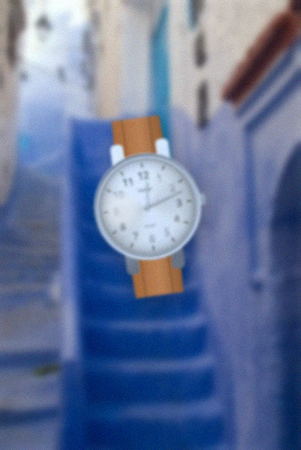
12h12
